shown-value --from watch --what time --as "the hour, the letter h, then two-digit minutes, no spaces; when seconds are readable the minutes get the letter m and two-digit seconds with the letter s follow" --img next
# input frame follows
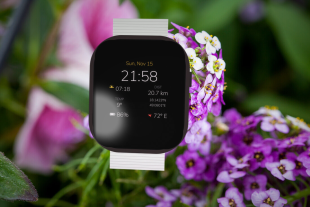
21h58
